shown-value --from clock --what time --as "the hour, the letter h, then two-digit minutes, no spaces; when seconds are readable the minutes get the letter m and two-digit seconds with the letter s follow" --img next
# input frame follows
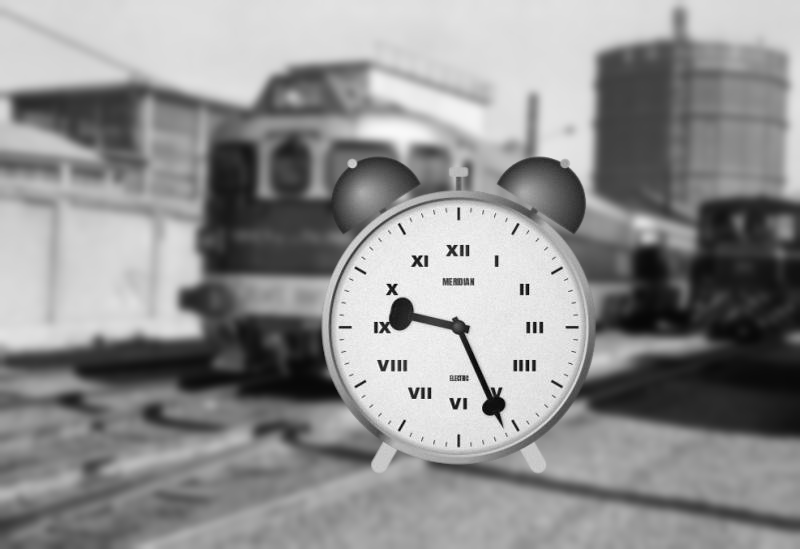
9h26
